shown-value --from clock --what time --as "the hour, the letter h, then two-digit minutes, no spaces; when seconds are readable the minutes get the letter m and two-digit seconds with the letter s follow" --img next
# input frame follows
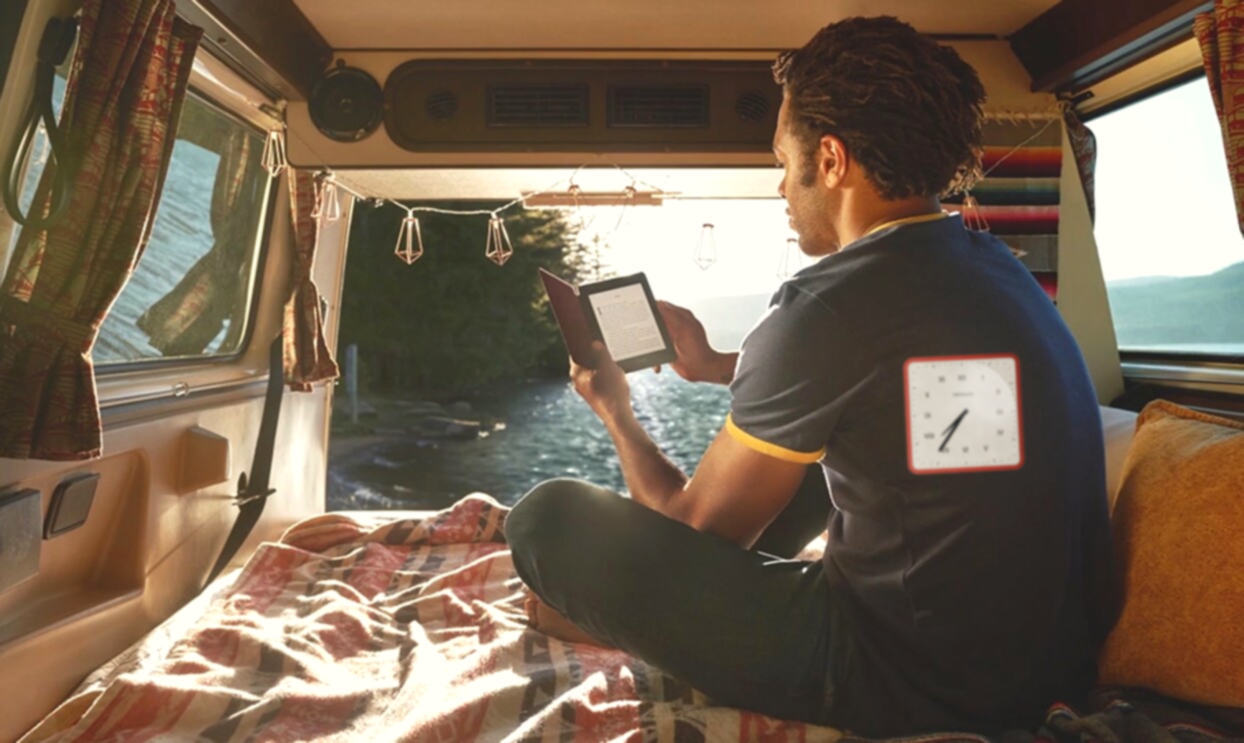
7h36
